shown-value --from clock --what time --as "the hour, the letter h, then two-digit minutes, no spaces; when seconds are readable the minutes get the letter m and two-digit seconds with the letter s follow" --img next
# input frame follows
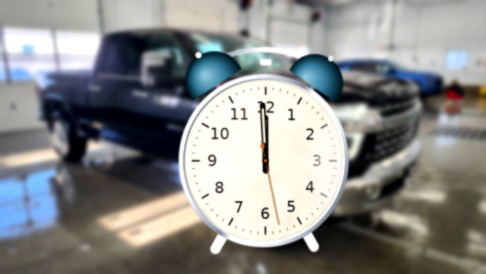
11h59m28s
